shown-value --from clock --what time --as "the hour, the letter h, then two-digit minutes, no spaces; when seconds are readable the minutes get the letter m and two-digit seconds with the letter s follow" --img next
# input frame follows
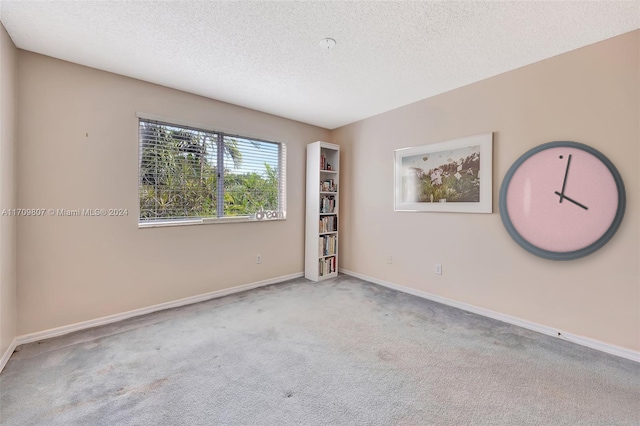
4h02
